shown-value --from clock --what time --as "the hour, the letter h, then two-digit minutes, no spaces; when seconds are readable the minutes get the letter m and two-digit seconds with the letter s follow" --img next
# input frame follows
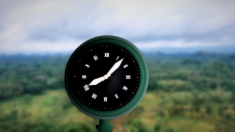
8h07
